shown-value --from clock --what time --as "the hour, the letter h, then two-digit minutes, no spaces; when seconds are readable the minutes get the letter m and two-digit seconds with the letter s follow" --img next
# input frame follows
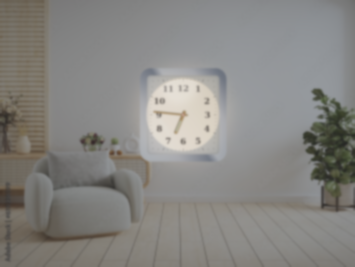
6h46
